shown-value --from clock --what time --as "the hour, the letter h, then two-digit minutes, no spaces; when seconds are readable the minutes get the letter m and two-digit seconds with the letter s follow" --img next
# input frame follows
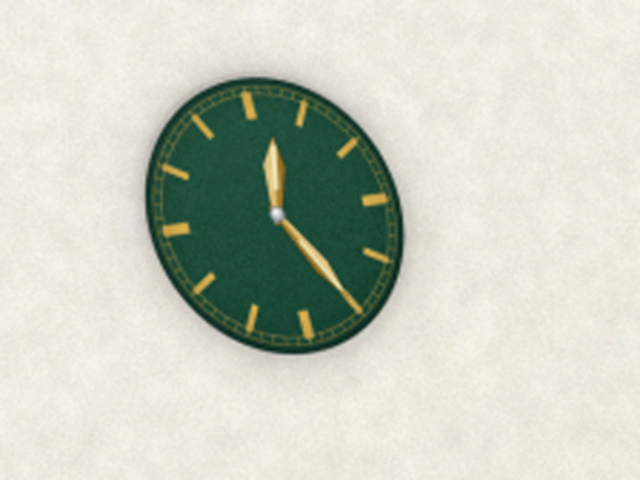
12h25
